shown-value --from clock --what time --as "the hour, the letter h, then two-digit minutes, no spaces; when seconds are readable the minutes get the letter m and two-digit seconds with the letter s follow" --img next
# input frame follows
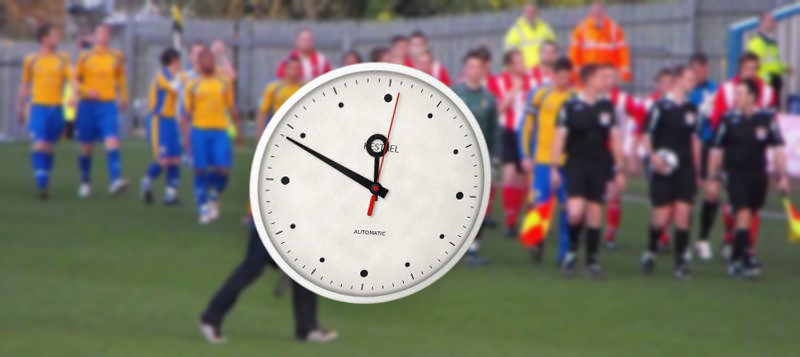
11h49m01s
